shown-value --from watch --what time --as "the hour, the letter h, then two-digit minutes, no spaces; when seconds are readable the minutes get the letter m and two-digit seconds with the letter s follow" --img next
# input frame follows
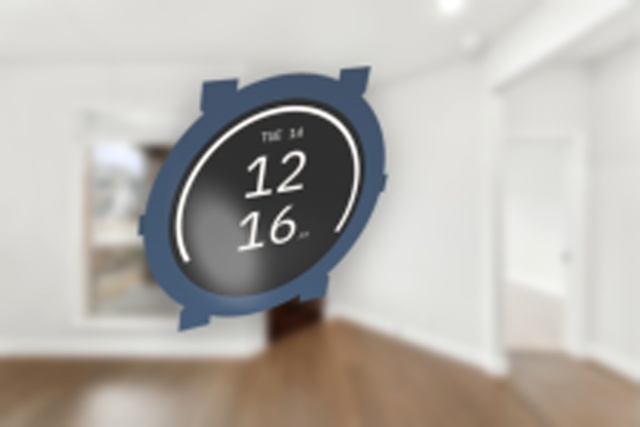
12h16
